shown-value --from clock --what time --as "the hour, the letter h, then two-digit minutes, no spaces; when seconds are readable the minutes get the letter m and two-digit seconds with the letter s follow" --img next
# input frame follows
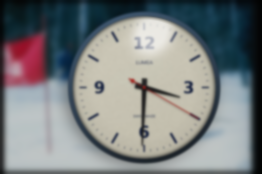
3h30m20s
